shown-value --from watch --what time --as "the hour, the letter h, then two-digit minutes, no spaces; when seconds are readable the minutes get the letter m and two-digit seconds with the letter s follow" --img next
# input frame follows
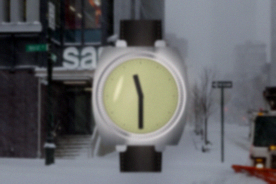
11h30
